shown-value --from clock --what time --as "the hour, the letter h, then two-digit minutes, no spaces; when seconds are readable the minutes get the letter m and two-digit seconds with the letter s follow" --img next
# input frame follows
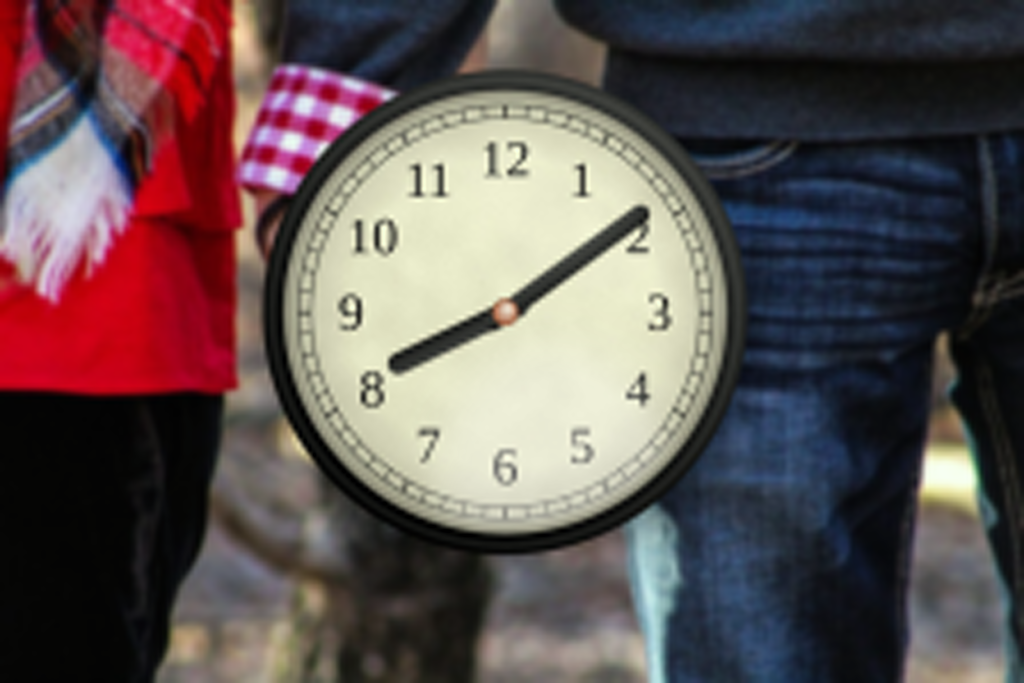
8h09
